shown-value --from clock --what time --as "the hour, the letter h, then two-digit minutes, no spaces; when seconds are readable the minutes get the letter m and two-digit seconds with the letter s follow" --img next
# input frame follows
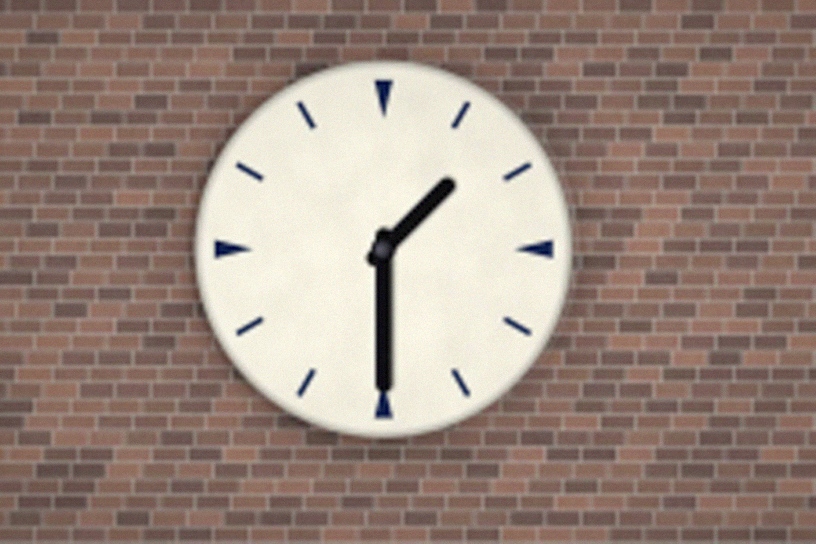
1h30
